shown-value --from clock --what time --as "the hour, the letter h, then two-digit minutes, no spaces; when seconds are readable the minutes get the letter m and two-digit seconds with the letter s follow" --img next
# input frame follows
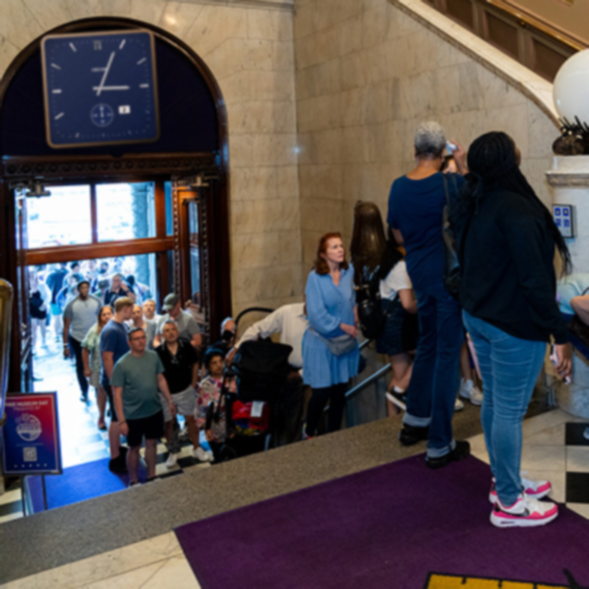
3h04
